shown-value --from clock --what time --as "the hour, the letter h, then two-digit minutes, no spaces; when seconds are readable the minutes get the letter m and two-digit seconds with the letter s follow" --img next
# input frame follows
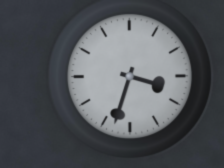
3h33
